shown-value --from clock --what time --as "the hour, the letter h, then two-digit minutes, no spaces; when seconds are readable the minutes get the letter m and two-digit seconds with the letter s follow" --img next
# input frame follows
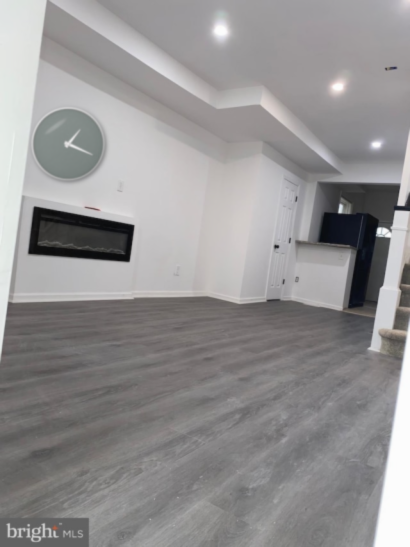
1h19
